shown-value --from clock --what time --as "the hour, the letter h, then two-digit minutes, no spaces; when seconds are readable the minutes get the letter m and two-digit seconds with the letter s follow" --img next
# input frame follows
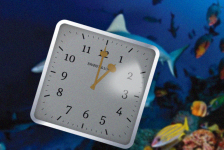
1h00
